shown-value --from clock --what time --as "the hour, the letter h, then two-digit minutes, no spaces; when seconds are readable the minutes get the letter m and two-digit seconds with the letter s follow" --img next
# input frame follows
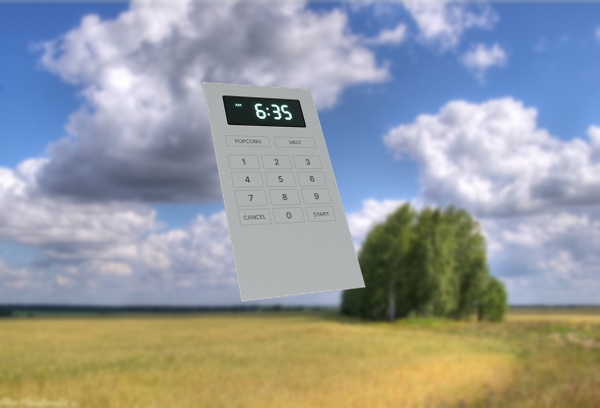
6h35
